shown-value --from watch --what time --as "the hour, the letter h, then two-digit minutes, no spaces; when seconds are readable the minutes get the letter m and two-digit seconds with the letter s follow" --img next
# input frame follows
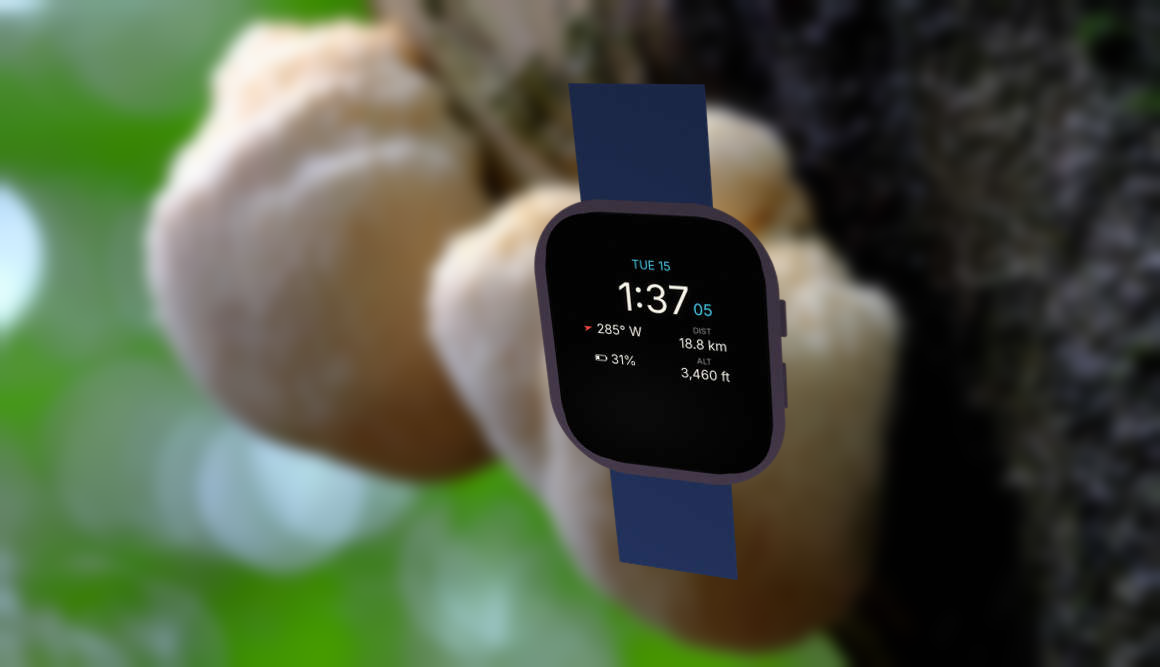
1h37m05s
